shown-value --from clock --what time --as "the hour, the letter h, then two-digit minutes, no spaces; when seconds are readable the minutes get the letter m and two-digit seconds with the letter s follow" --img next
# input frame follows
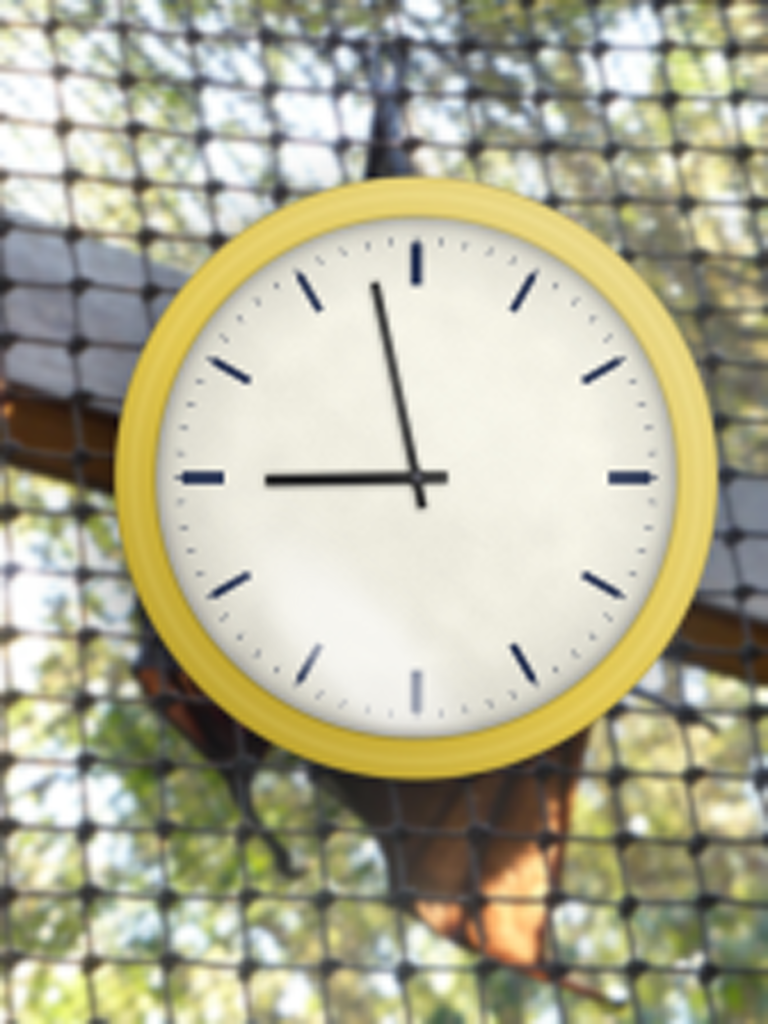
8h58
